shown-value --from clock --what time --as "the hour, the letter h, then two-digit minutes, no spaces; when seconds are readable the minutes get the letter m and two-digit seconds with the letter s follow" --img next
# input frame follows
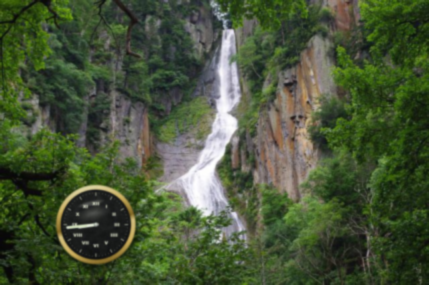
8h44
